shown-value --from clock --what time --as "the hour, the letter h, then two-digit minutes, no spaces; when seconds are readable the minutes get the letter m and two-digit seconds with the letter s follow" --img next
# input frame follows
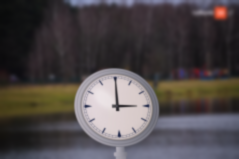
3h00
